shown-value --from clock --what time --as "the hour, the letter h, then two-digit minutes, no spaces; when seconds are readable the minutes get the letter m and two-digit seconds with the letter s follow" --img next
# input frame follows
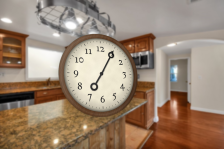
7h05
